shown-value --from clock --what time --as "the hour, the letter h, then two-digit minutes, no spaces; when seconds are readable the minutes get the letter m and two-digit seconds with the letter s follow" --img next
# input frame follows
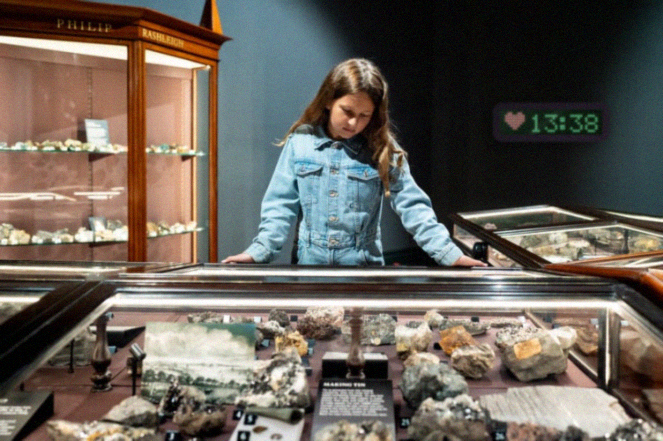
13h38
